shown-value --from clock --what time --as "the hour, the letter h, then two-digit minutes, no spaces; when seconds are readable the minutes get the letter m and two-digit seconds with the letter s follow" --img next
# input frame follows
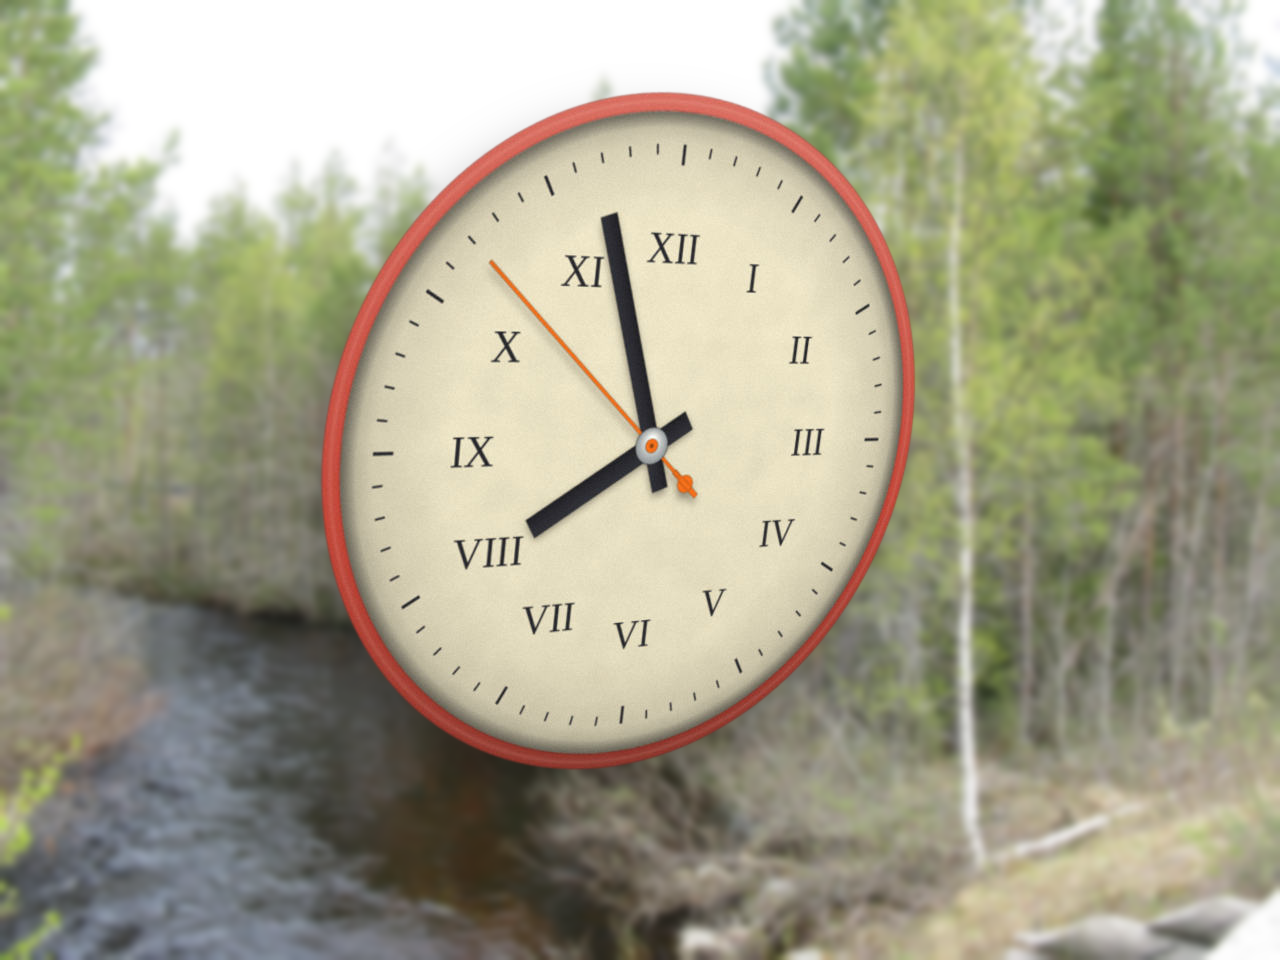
7h56m52s
